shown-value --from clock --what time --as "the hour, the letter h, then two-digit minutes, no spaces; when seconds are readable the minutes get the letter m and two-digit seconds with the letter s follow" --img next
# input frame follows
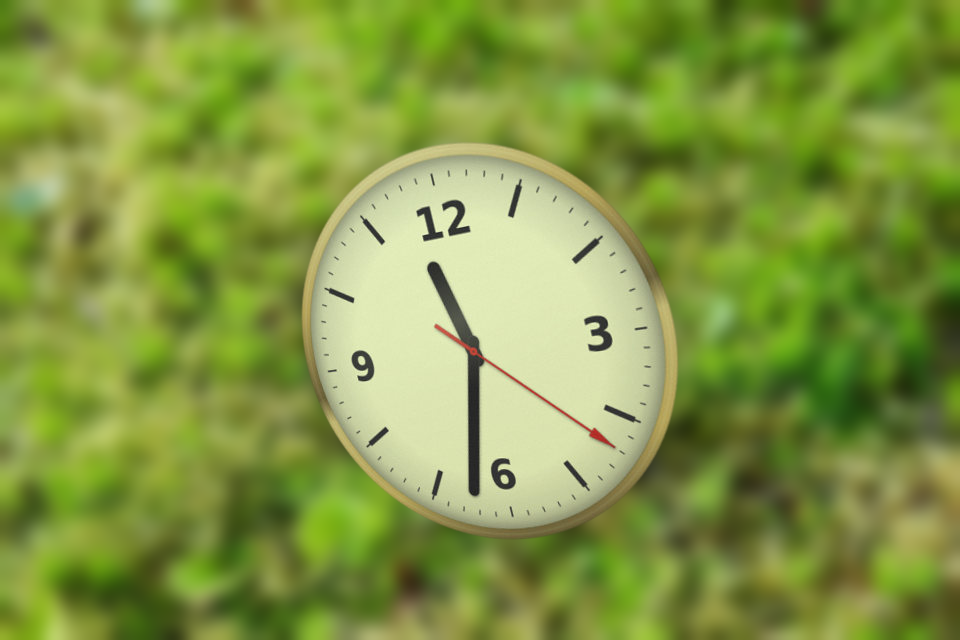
11h32m22s
